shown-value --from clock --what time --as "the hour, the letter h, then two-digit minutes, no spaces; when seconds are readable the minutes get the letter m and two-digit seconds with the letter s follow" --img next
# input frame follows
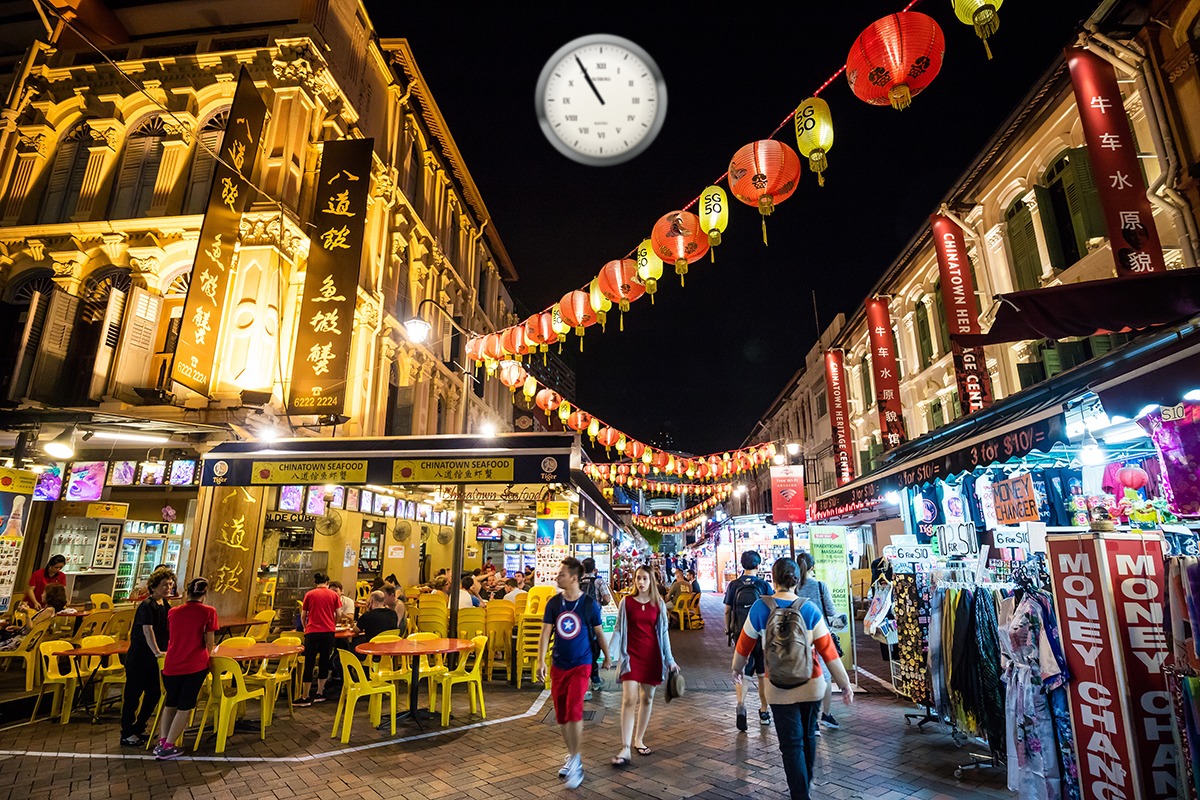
10h55
